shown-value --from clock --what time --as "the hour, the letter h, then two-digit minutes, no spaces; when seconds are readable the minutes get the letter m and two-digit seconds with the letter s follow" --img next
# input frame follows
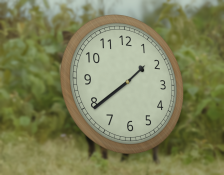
1h39
